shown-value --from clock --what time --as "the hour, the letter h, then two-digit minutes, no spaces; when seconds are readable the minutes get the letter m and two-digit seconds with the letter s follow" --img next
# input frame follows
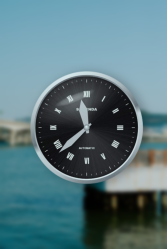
11h38
